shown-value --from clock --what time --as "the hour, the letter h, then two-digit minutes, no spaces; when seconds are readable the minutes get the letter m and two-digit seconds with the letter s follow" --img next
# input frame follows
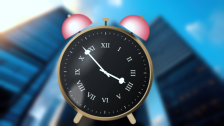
3h53
